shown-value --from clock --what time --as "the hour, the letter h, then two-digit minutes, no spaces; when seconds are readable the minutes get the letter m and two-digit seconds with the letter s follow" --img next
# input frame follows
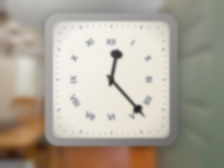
12h23
